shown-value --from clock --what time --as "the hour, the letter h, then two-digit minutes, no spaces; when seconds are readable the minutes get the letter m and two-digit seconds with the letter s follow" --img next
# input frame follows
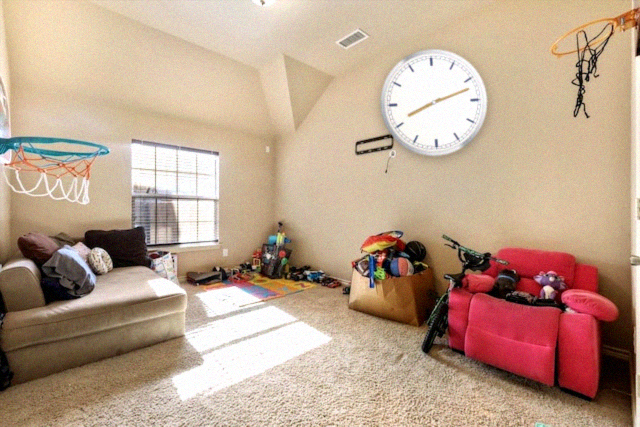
8h12
